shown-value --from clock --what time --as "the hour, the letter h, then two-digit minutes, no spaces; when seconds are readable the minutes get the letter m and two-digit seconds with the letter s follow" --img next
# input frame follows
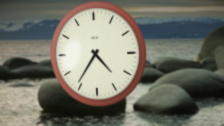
4h36
